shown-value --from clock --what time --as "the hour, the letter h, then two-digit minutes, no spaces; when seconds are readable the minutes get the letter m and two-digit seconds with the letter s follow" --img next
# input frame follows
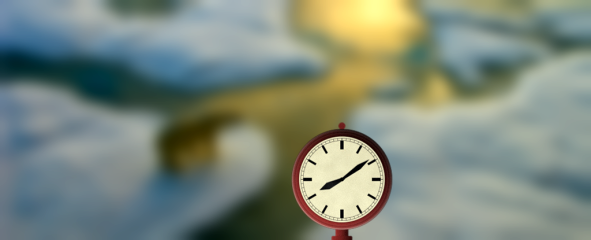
8h09
